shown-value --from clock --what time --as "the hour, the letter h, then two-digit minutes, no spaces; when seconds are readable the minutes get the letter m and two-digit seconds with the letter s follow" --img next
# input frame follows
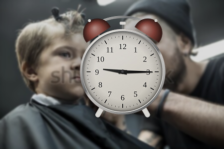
9h15
